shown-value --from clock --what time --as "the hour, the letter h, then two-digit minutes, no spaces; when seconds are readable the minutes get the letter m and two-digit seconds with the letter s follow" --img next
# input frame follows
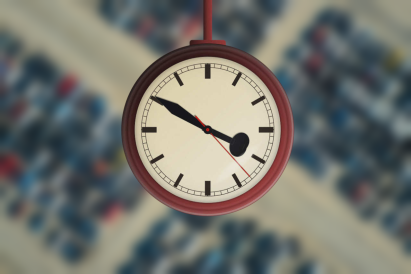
3h50m23s
